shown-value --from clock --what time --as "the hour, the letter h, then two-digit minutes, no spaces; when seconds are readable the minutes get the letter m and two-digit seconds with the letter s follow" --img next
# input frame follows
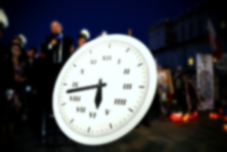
5h43
